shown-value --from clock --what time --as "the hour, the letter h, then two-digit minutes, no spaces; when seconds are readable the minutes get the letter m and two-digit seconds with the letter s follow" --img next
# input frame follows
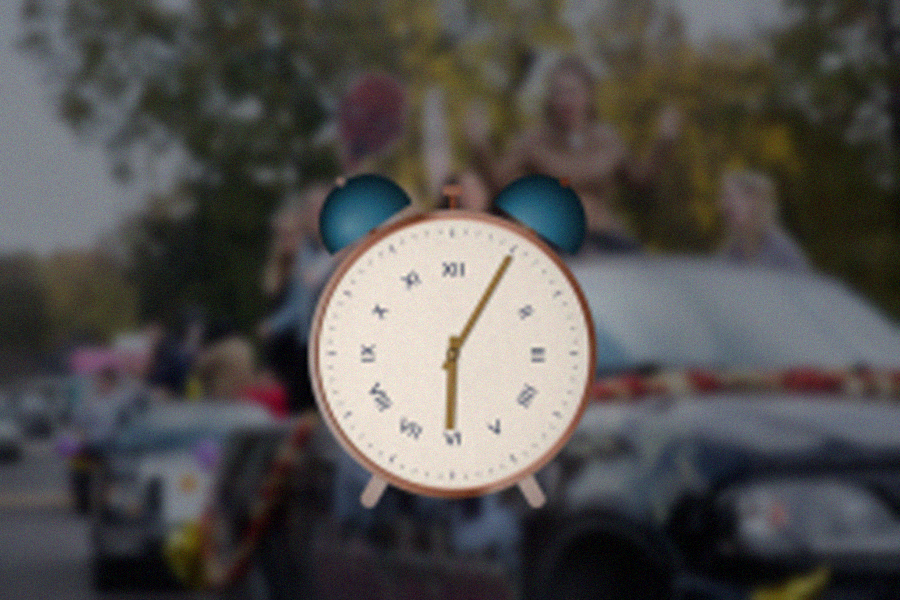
6h05
